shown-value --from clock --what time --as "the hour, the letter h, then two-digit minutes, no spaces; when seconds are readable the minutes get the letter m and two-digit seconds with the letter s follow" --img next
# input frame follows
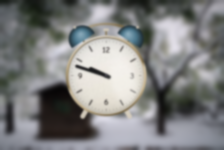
9h48
